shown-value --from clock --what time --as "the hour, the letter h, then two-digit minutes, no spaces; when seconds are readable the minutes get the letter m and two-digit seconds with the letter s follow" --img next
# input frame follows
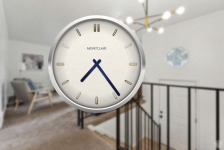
7h24
